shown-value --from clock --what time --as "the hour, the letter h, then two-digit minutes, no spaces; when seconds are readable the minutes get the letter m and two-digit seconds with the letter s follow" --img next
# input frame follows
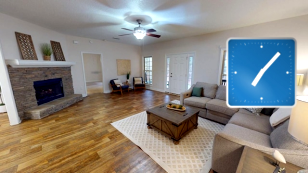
7h07
